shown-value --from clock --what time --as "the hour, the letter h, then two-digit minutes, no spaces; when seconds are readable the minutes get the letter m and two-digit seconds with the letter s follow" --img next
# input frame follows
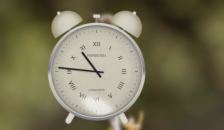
10h46
